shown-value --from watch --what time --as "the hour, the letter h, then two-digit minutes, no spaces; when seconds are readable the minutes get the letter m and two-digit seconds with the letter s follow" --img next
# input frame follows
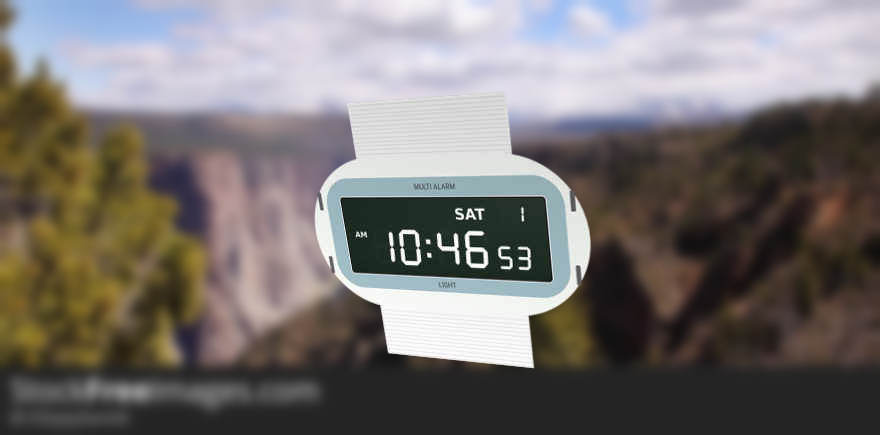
10h46m53s
